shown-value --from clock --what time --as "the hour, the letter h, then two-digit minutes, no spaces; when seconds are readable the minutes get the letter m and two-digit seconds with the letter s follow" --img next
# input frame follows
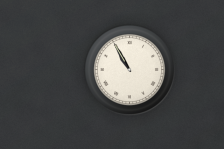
10h55
